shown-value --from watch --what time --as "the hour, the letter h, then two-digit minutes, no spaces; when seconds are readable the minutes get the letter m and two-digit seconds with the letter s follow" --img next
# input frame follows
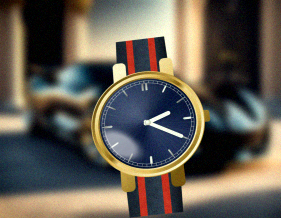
2h20
